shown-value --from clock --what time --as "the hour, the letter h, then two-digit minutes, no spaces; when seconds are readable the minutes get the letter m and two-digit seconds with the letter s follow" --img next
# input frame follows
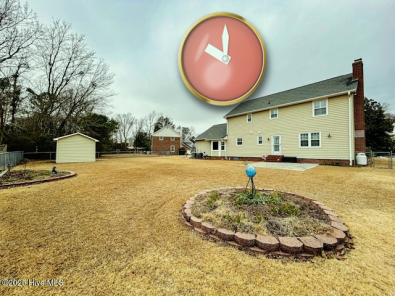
10h00
